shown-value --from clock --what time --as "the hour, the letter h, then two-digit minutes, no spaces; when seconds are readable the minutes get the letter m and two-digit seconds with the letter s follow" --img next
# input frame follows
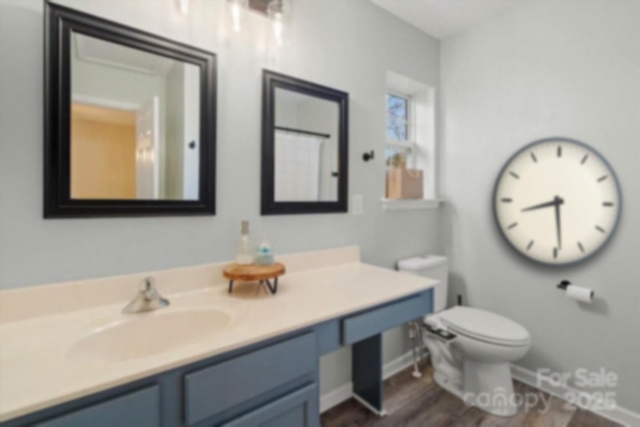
8h29
